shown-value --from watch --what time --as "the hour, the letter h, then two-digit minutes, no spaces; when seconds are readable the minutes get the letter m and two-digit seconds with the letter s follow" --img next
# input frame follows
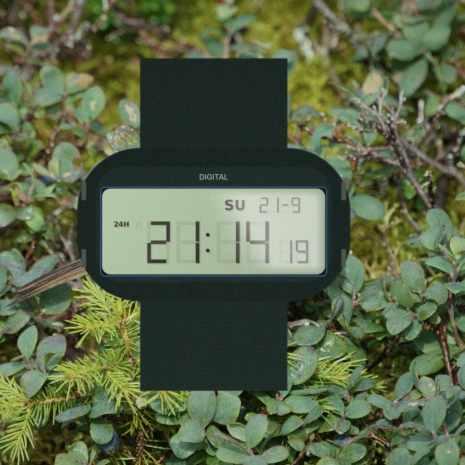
21h14m19s
